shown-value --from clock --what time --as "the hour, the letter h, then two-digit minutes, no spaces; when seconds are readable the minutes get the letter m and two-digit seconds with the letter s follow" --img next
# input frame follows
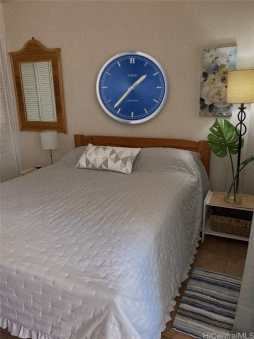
1h37
